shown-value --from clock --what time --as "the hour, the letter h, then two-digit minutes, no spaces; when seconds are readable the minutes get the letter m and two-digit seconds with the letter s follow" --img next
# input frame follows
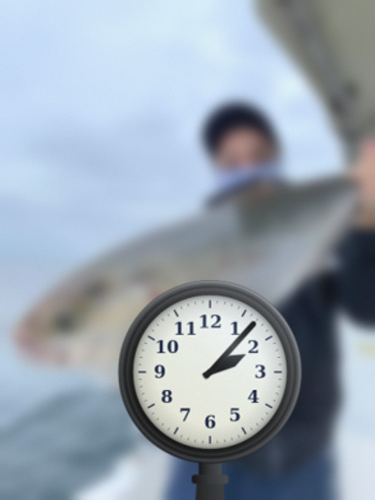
2h07
